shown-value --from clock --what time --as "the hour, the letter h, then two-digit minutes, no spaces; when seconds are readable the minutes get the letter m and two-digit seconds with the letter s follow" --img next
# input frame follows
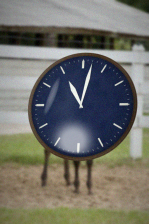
11h02
